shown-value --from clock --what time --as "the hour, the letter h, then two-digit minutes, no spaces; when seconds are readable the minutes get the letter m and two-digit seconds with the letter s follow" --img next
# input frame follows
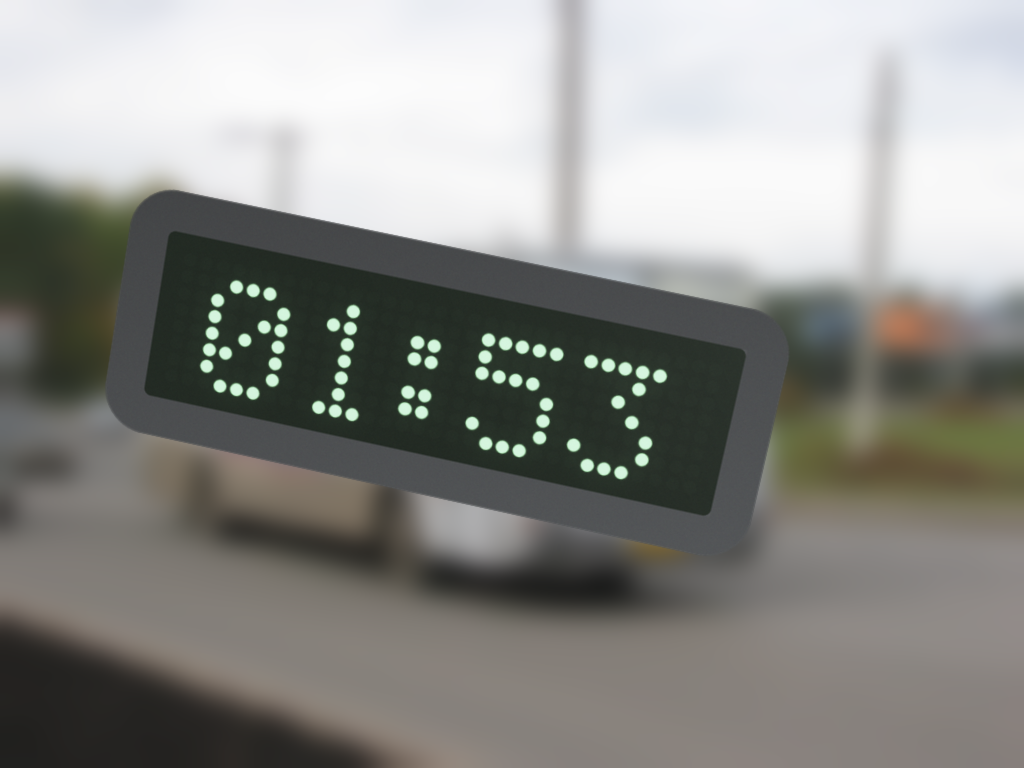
1h53
